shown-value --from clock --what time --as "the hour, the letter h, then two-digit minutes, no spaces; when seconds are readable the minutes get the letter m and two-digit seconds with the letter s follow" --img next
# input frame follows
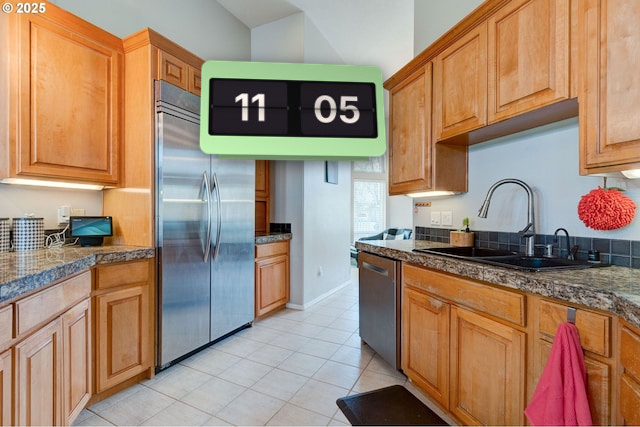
11h05
